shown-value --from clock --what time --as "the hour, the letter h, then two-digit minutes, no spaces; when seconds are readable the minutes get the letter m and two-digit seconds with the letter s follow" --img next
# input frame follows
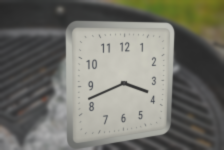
3h42
